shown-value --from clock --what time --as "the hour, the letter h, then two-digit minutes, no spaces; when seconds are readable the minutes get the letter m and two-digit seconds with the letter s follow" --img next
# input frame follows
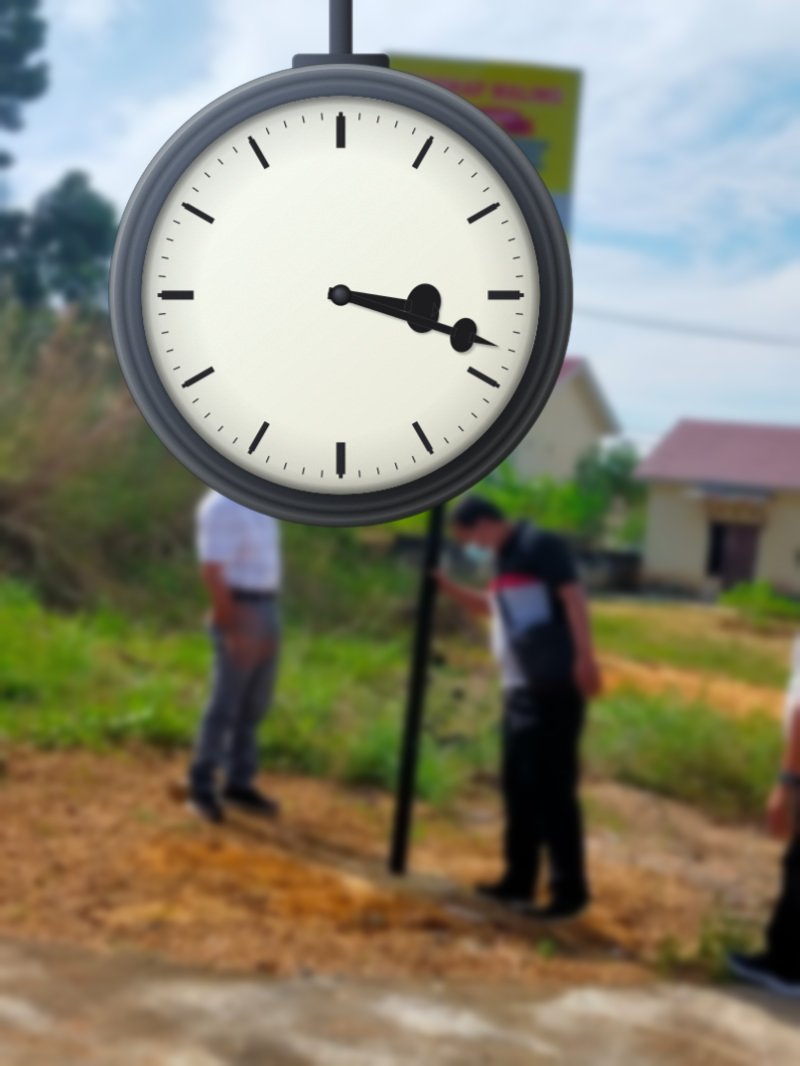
3h18
